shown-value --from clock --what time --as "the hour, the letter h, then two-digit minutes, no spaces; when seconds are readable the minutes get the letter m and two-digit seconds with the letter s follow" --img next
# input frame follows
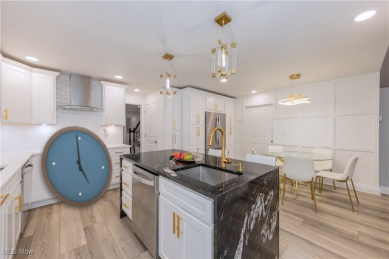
4h59
